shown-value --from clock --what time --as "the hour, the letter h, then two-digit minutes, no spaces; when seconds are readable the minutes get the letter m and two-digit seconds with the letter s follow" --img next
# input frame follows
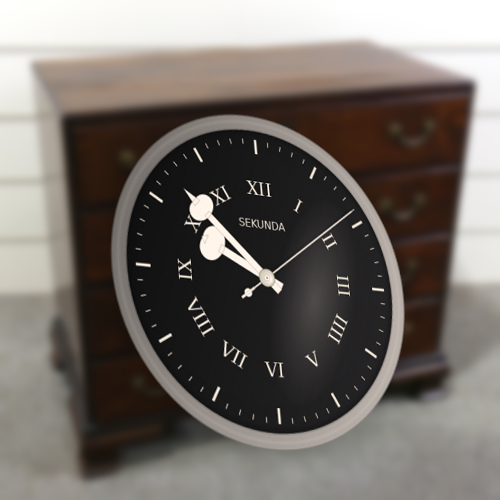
9h52m09s
